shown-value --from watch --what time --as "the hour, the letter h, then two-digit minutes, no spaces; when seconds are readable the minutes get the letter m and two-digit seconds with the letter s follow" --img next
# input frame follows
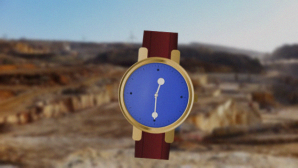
12h30
